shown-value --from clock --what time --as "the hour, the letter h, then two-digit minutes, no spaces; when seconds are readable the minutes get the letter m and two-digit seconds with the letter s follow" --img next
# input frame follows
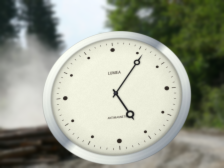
5h06
